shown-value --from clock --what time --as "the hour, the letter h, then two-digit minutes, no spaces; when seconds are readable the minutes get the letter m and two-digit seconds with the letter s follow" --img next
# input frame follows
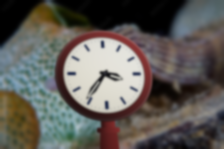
3h36
